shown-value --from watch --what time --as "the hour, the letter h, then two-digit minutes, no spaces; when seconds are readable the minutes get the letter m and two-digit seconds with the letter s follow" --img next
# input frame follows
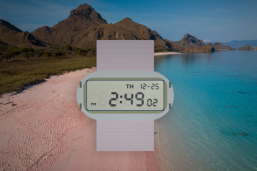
2h49m02s
